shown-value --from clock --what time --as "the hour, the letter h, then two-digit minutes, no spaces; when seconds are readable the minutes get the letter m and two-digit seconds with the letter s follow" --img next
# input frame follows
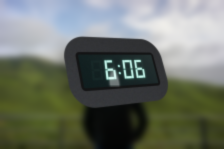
6h06
